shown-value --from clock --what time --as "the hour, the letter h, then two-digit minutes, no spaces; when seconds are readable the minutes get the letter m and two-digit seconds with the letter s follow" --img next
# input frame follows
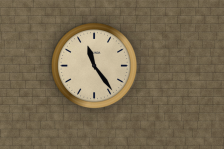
11h24
